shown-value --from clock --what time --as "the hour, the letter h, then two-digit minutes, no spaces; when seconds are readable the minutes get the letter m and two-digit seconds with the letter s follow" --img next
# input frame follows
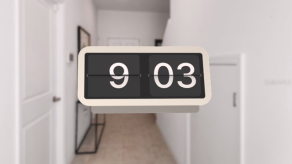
9h03
